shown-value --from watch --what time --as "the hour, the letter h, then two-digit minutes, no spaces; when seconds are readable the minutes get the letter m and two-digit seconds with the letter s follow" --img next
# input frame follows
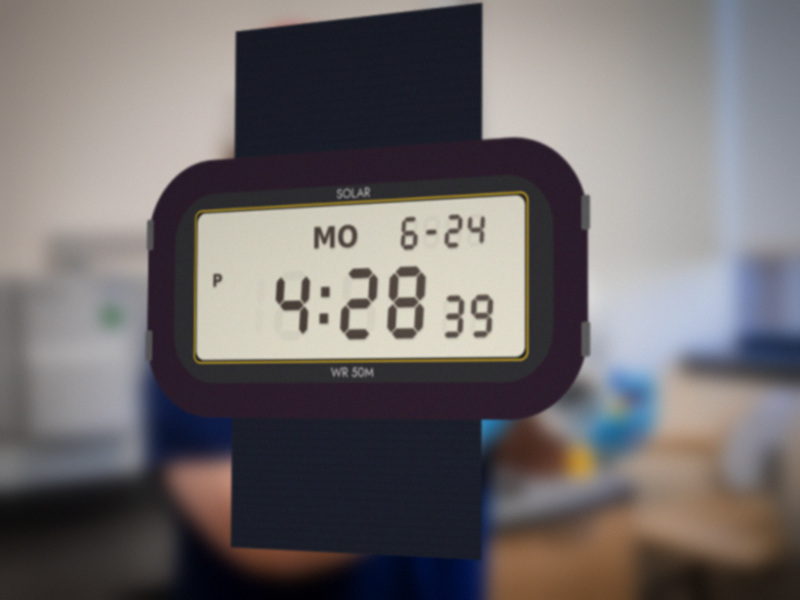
4h28m39s
